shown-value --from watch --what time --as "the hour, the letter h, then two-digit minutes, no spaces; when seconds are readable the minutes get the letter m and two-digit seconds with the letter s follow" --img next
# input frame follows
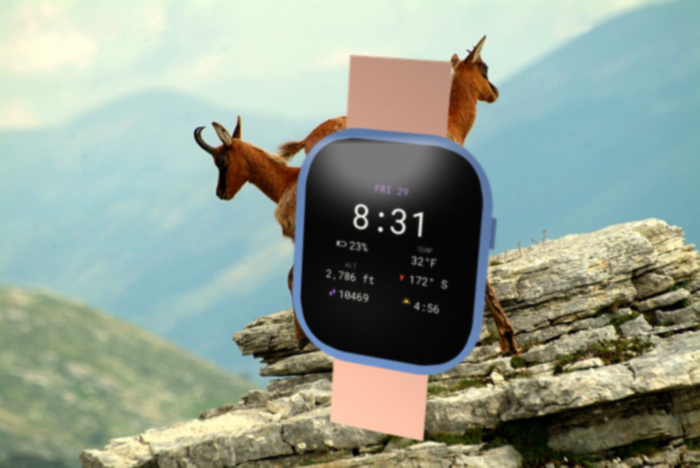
8h31
